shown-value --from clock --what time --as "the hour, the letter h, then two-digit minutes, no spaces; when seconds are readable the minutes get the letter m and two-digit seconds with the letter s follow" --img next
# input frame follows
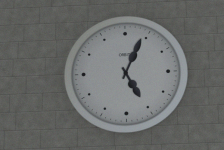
5h04
